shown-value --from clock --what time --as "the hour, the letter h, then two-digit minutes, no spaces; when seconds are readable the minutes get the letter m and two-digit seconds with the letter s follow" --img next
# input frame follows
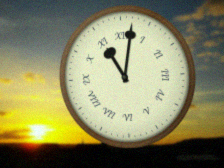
11h02
